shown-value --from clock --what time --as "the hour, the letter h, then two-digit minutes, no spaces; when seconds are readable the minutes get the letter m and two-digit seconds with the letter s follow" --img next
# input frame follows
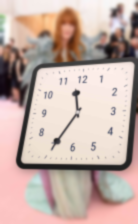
11h35
